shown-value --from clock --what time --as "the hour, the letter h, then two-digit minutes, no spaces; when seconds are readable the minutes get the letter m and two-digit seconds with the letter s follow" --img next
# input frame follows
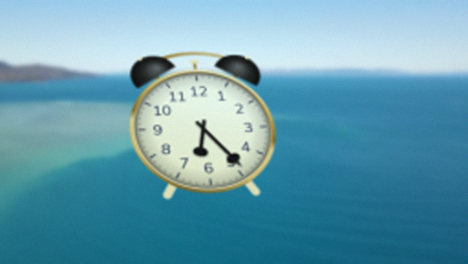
6h24
